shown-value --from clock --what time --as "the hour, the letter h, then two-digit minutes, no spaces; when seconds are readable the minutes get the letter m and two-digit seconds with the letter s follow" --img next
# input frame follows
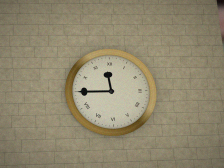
11h45
